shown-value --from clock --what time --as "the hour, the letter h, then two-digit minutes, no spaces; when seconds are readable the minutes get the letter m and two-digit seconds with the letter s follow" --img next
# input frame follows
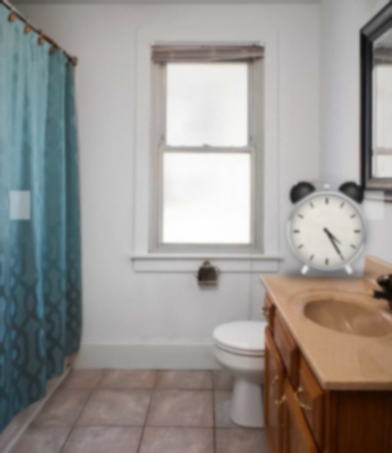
4h25
